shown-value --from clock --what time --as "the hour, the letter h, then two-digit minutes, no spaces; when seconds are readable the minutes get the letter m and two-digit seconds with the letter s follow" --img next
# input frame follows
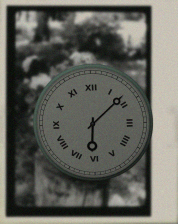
6h08
